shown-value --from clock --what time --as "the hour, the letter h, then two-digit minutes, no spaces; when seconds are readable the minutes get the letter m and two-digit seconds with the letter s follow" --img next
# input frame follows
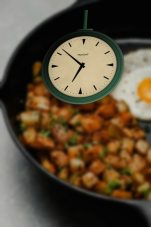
6h52
